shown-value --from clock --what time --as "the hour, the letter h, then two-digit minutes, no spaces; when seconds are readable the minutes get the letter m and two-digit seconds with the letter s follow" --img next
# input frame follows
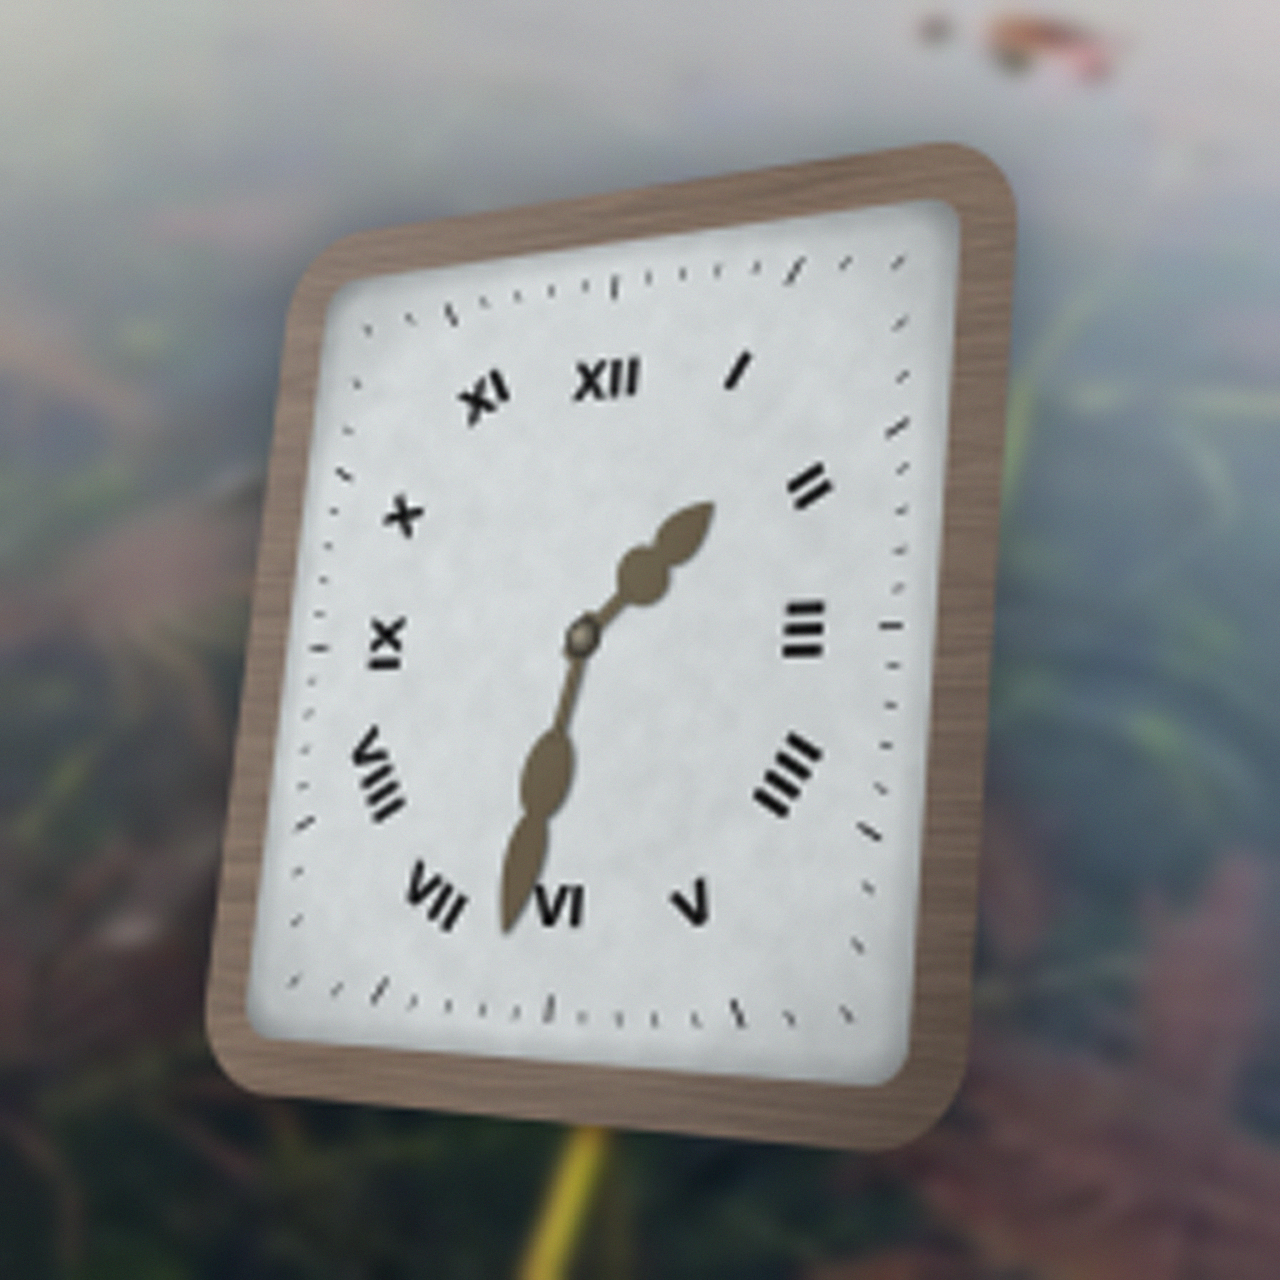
1h32
